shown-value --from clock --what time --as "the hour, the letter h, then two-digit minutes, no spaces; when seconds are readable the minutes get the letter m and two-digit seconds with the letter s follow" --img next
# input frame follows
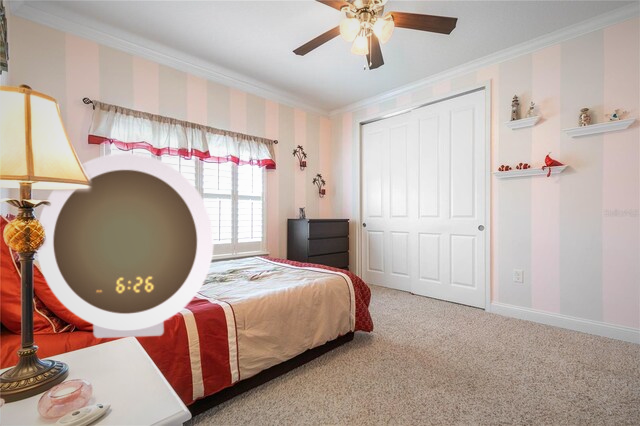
6h26
